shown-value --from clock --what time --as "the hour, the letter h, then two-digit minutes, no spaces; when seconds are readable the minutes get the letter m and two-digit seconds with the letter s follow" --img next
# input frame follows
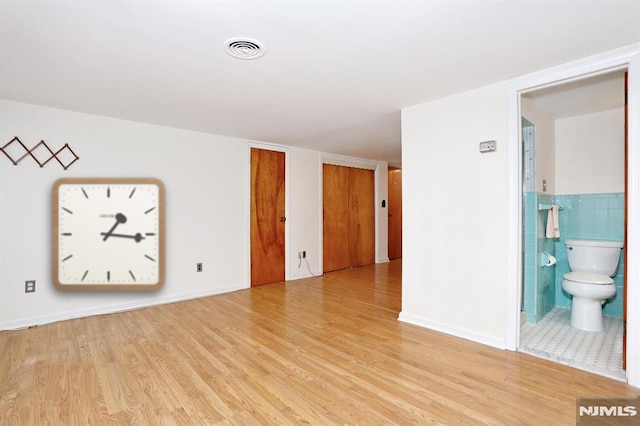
1h16
